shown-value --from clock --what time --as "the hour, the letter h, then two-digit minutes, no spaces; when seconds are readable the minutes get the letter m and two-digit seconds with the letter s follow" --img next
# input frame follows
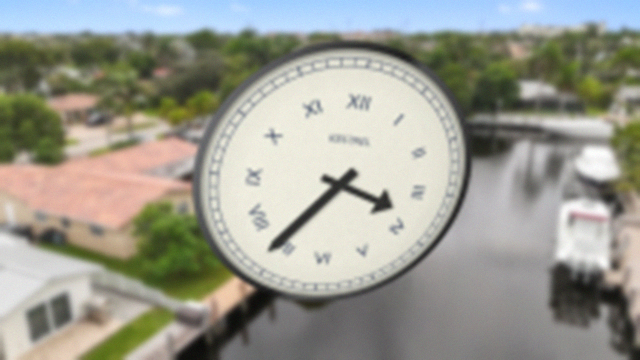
3h36
